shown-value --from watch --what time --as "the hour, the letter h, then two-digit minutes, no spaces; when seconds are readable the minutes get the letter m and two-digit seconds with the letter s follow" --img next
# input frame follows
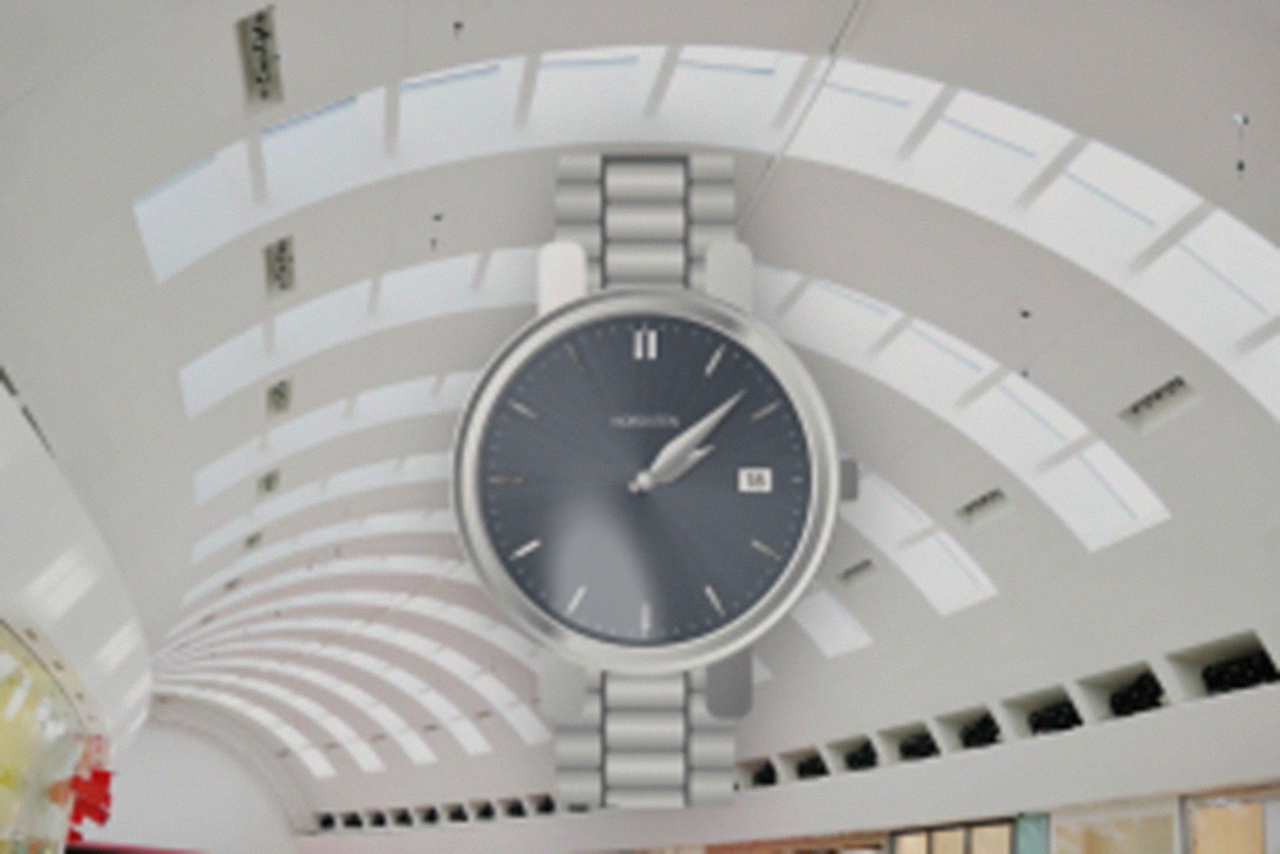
2h08
